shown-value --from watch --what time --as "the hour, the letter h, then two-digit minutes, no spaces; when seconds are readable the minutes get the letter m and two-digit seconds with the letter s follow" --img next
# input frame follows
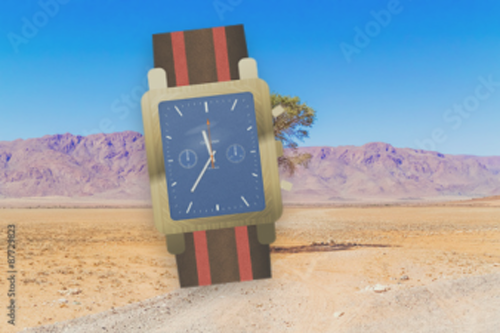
11h36
